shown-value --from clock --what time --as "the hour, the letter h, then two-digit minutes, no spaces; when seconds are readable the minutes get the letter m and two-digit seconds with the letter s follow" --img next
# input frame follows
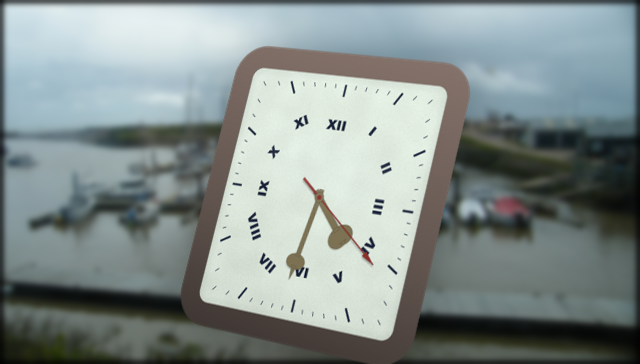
4h31m21s
